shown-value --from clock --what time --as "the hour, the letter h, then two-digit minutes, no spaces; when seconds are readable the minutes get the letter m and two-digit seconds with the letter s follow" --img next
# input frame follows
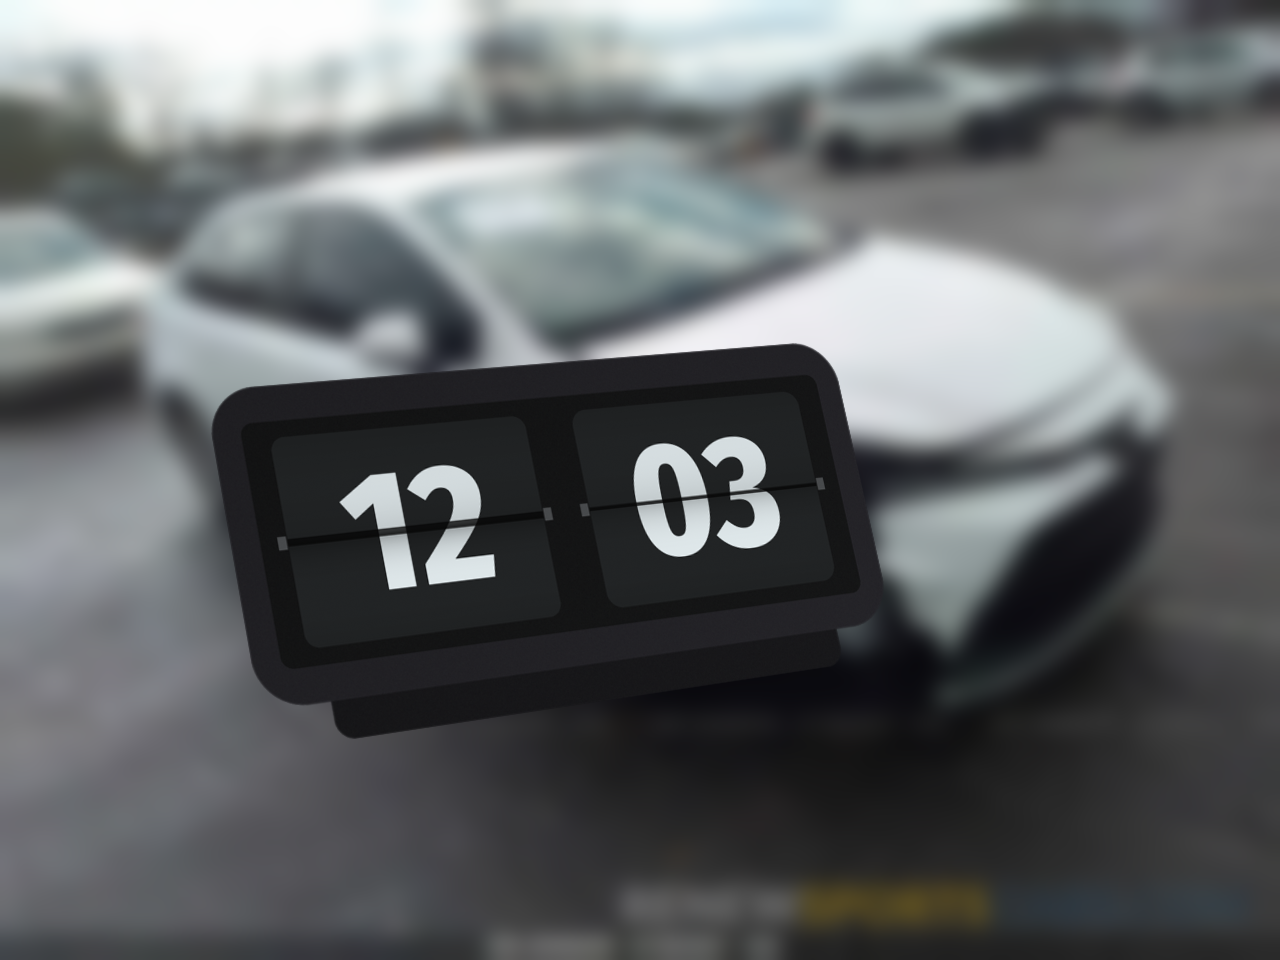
12h03
